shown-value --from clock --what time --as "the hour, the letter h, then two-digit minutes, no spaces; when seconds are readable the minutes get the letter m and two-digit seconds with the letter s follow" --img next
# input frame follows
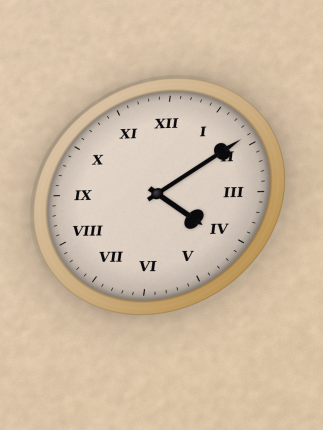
4h09
